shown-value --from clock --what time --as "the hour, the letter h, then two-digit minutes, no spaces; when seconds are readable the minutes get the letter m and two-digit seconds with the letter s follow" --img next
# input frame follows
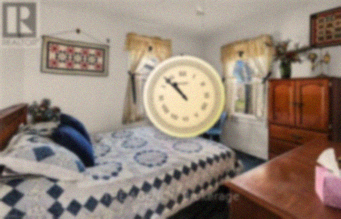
10h53
